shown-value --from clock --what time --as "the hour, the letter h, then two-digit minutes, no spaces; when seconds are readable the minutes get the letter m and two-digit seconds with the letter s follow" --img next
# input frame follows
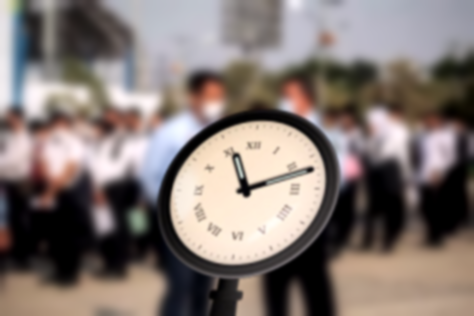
11h12
